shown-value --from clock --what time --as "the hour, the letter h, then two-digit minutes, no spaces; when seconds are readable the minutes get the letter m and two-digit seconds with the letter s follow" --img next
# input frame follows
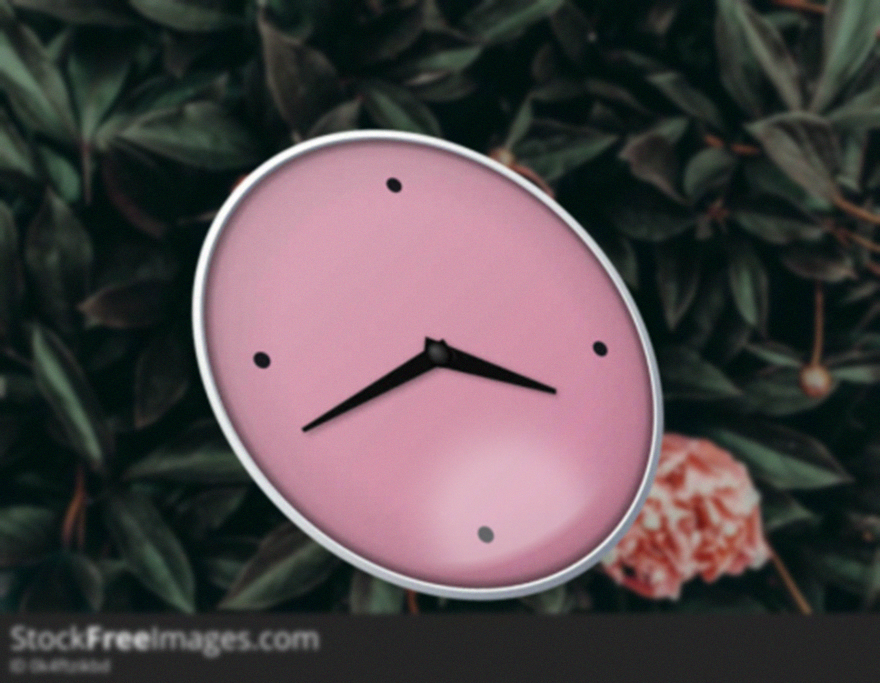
3h41
